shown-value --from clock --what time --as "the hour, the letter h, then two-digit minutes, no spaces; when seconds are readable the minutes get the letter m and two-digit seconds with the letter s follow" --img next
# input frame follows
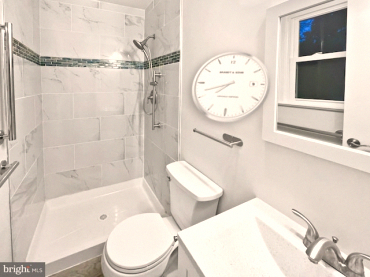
7h42
